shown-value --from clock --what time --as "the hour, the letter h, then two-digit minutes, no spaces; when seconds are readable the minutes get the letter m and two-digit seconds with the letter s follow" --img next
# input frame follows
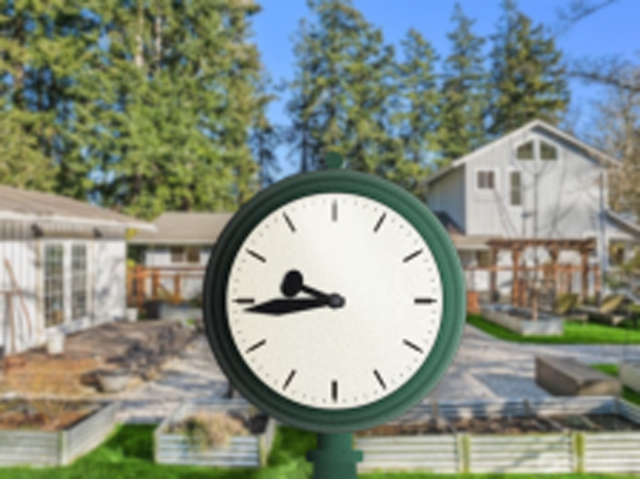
9h44
